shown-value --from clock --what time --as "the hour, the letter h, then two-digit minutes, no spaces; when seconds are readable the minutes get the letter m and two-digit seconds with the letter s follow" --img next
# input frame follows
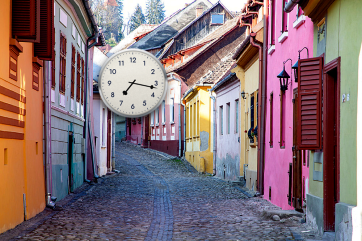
7h17
